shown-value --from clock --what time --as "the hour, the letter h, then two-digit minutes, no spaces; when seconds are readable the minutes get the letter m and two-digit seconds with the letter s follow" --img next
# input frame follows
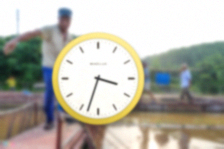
3h33
